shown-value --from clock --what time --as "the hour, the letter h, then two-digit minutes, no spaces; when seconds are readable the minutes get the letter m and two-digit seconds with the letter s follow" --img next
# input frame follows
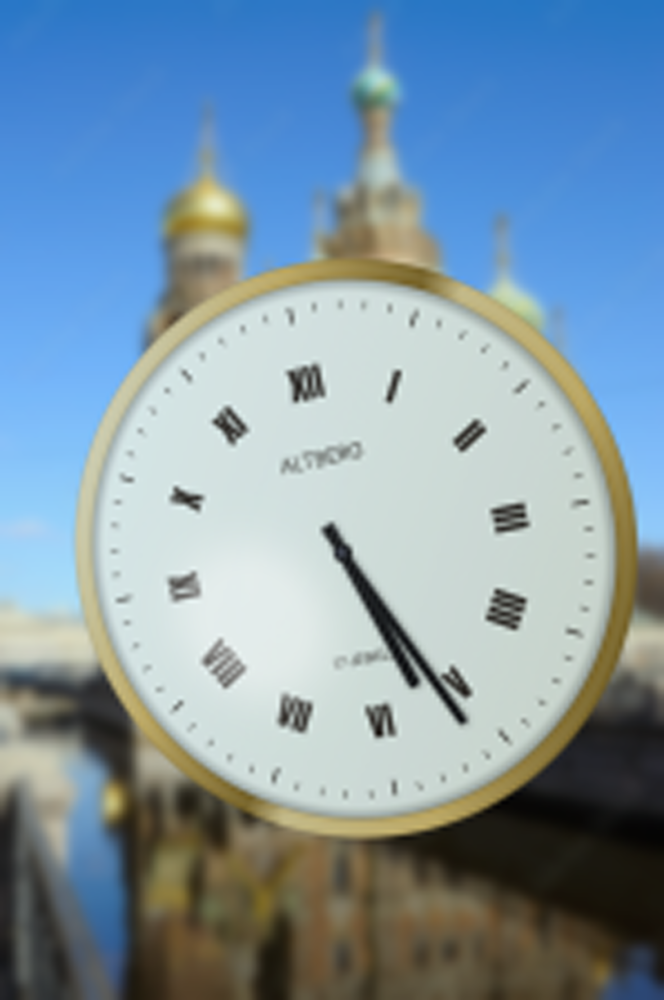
5h26
